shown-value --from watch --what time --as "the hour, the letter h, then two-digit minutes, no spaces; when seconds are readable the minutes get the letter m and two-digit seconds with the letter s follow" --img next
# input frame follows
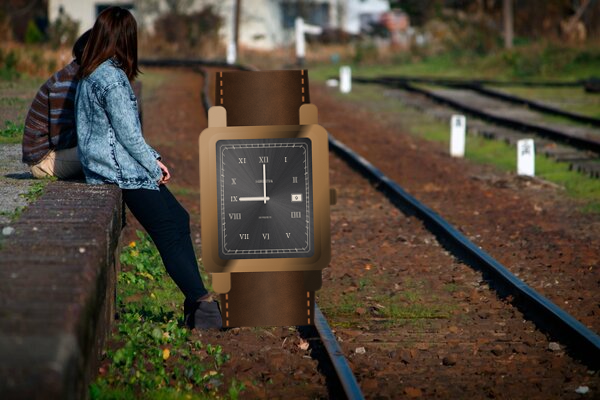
9h00
